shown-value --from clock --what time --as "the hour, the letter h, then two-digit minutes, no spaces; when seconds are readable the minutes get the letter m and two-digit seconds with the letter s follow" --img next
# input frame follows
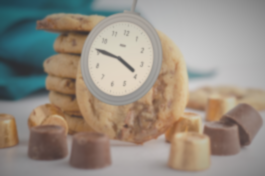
3h46
